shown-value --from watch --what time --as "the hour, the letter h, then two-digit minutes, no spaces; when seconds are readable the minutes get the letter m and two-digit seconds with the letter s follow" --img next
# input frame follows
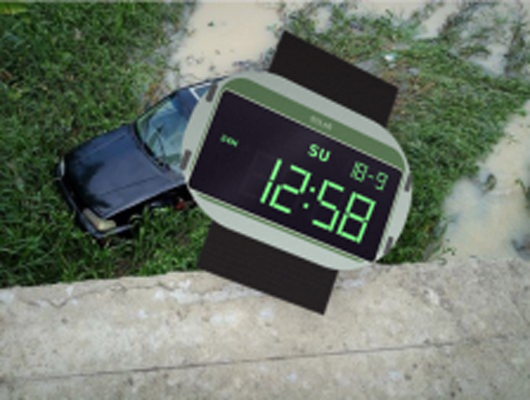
12h58
